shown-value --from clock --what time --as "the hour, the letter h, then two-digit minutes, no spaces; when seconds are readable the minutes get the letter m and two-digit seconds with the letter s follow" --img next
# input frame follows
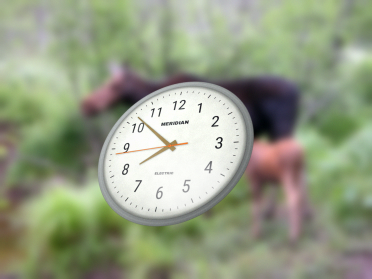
7h51m44s
